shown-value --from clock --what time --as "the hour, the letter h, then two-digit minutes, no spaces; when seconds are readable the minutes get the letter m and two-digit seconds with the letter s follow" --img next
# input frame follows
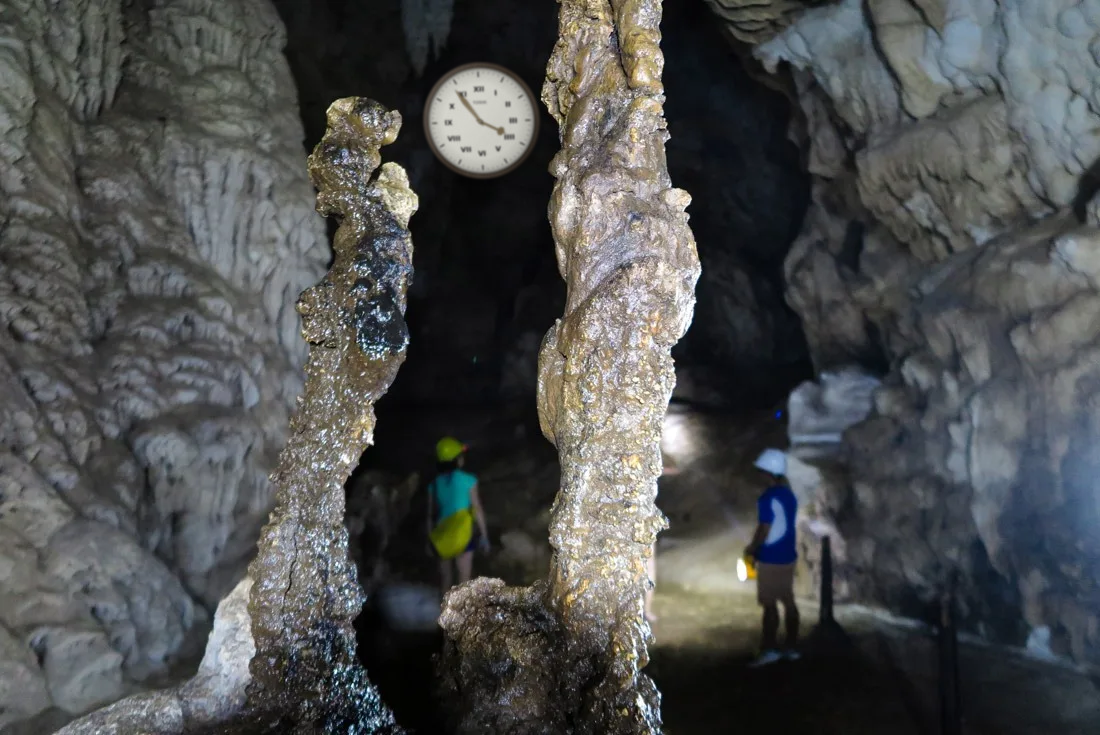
3h54
